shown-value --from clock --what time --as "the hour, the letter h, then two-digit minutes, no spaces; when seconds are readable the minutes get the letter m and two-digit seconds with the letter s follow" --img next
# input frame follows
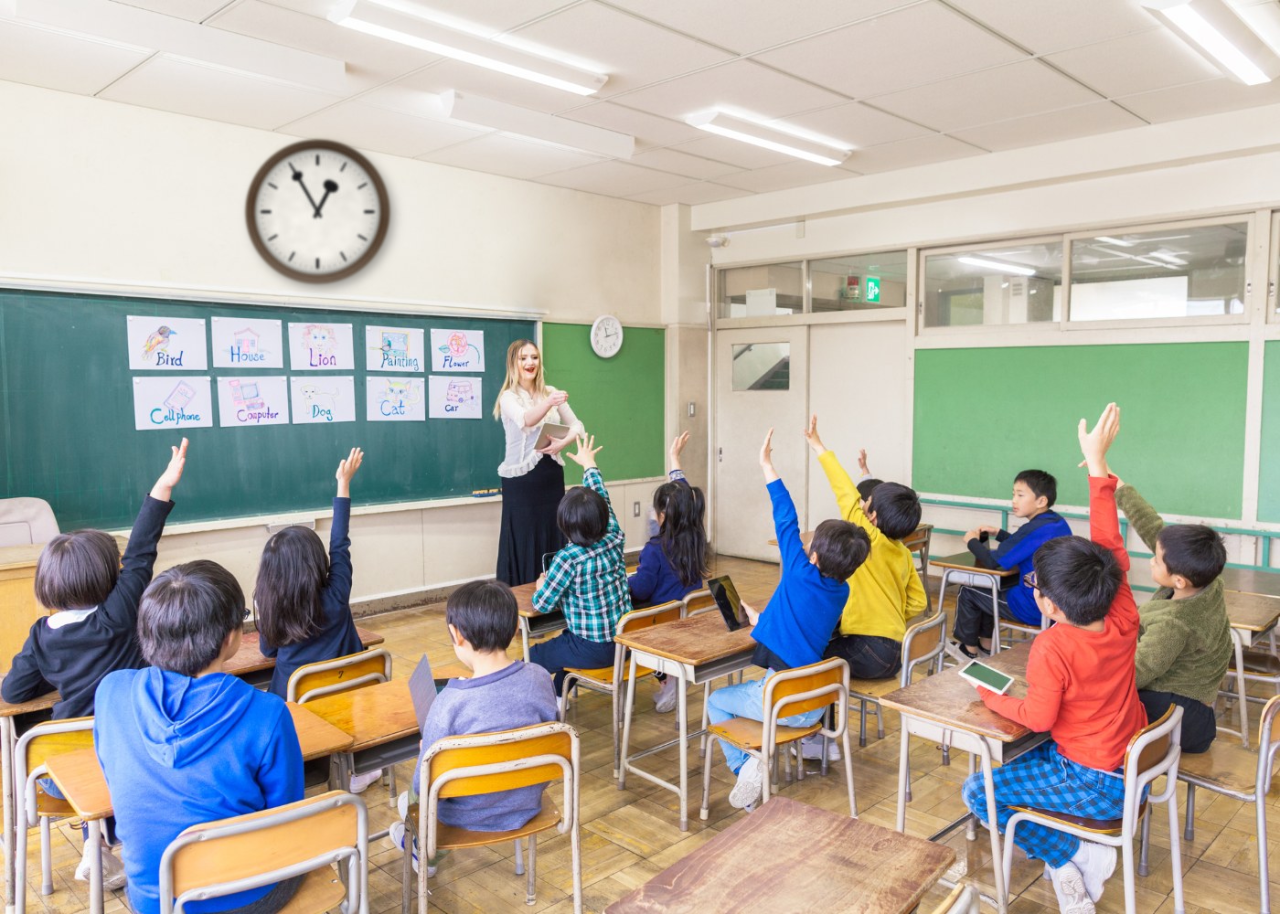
12h55
